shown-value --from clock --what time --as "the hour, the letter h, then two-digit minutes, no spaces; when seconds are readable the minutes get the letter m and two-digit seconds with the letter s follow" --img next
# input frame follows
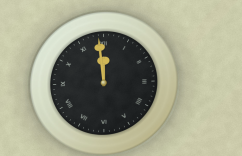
11h59
